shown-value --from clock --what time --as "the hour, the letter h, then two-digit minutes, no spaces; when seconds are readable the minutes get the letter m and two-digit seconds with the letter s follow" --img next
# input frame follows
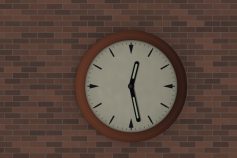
12h28
